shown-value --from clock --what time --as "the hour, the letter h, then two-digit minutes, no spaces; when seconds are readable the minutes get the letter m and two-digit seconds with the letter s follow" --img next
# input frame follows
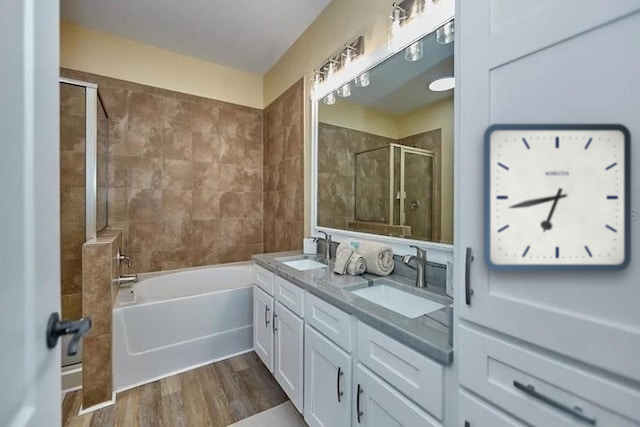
6h43
